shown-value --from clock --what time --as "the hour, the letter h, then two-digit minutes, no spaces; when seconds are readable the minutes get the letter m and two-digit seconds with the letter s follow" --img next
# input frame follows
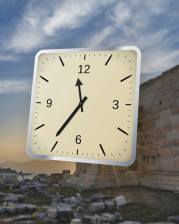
11h36
